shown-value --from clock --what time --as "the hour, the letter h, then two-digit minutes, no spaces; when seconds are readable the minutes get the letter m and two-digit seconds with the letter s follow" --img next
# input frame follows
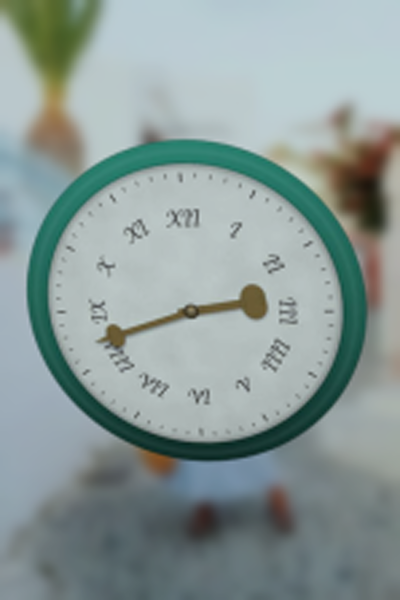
2h42
